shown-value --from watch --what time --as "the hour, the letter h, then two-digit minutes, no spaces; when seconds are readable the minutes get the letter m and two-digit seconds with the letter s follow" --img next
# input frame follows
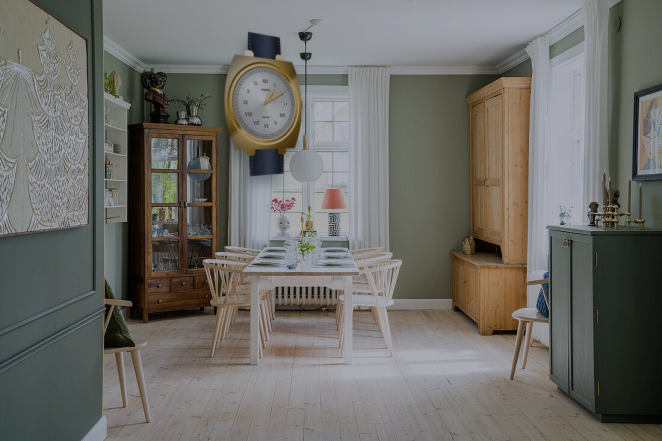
1h10
